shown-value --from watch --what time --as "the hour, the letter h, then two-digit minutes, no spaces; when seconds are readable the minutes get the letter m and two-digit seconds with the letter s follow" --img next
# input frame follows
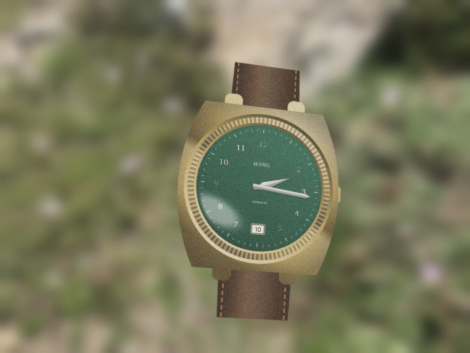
2h16
